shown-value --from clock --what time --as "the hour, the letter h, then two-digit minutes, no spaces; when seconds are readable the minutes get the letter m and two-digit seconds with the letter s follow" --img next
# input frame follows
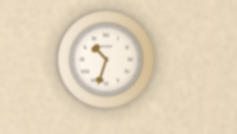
10h33
